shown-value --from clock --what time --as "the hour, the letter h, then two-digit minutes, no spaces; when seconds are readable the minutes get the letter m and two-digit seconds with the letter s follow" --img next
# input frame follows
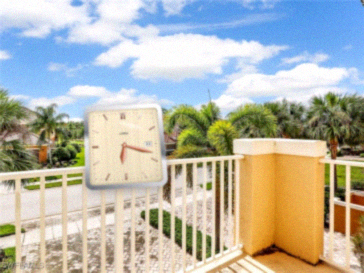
6h18
